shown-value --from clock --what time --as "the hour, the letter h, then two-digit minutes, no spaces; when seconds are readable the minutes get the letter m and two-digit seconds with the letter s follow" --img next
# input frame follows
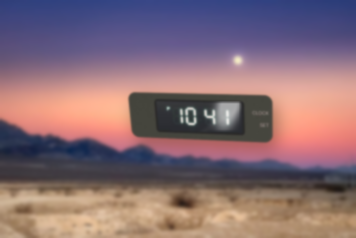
10h41
